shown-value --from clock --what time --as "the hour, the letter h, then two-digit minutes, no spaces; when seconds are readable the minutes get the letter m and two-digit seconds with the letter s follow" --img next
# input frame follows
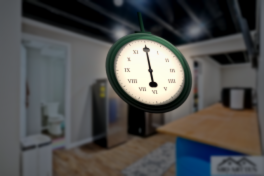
6h00
